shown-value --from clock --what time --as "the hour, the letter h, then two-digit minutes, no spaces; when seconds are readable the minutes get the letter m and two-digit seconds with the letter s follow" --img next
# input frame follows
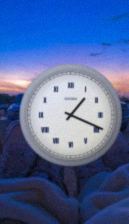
1h19
